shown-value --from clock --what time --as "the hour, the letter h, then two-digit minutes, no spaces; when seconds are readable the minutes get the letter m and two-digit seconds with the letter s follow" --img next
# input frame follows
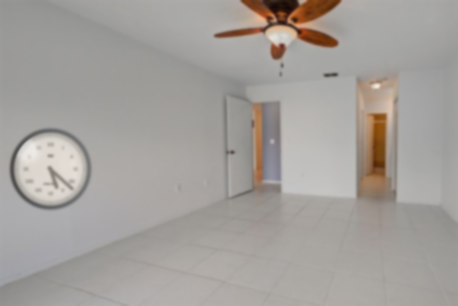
5h22
